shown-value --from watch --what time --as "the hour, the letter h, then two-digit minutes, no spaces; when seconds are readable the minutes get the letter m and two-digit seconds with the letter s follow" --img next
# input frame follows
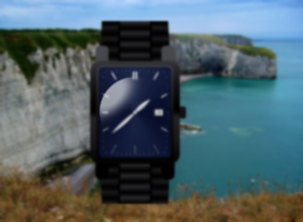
1h38
